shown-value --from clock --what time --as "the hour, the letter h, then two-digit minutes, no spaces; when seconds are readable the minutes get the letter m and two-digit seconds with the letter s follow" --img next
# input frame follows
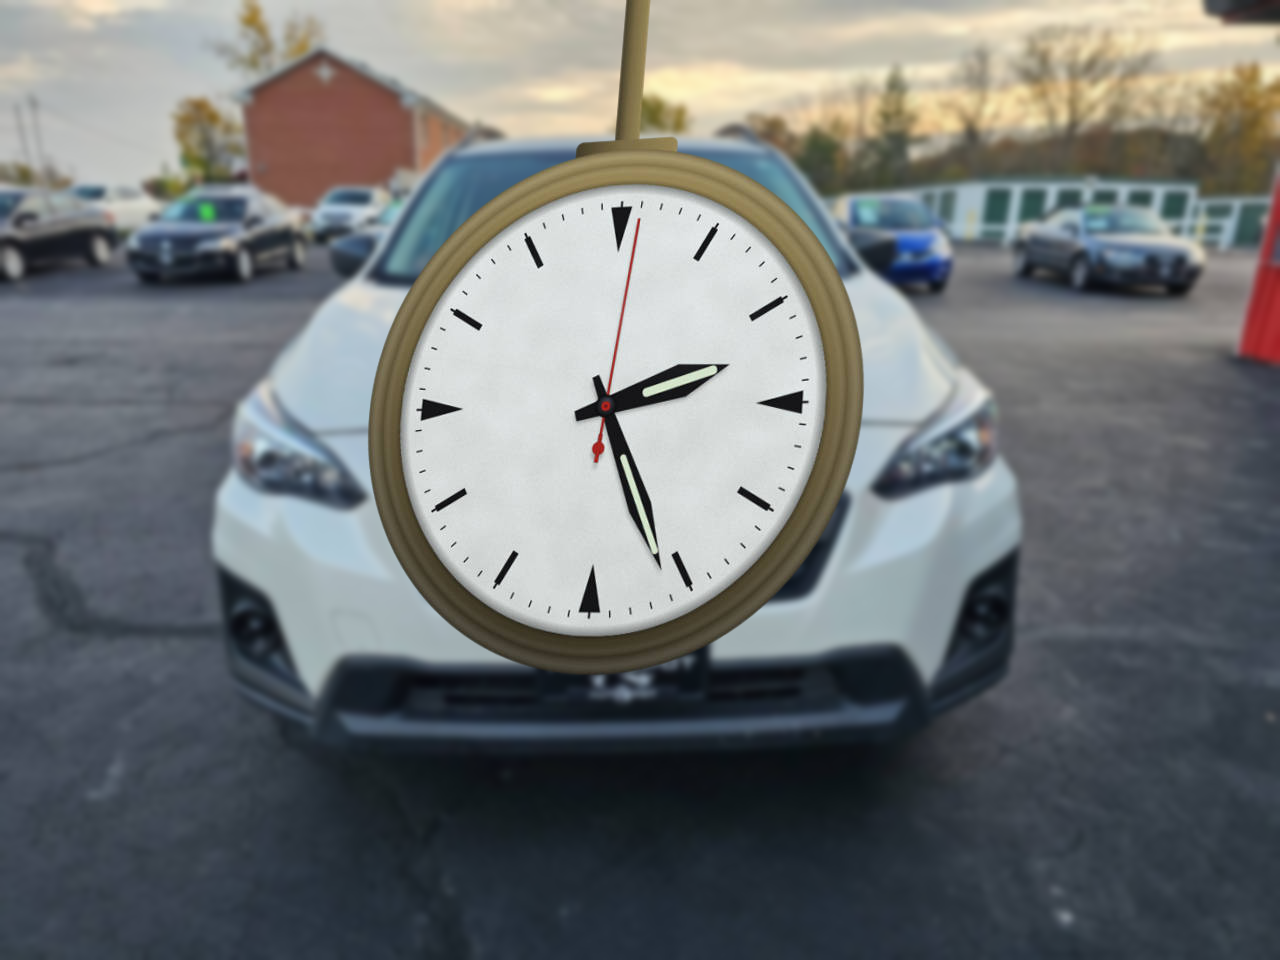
2h26m01s
